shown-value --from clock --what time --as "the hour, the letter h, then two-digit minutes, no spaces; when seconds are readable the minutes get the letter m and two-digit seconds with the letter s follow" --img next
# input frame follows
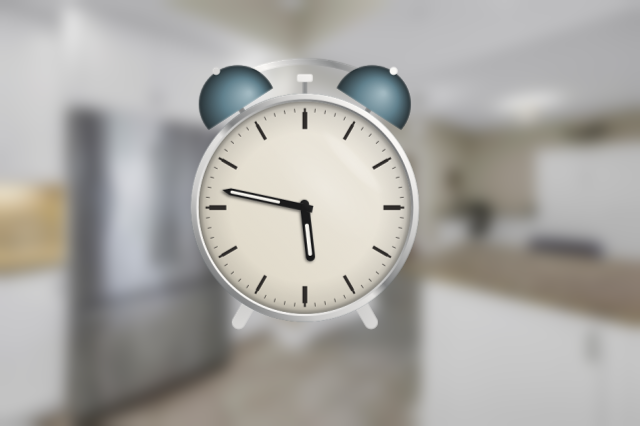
5h47
